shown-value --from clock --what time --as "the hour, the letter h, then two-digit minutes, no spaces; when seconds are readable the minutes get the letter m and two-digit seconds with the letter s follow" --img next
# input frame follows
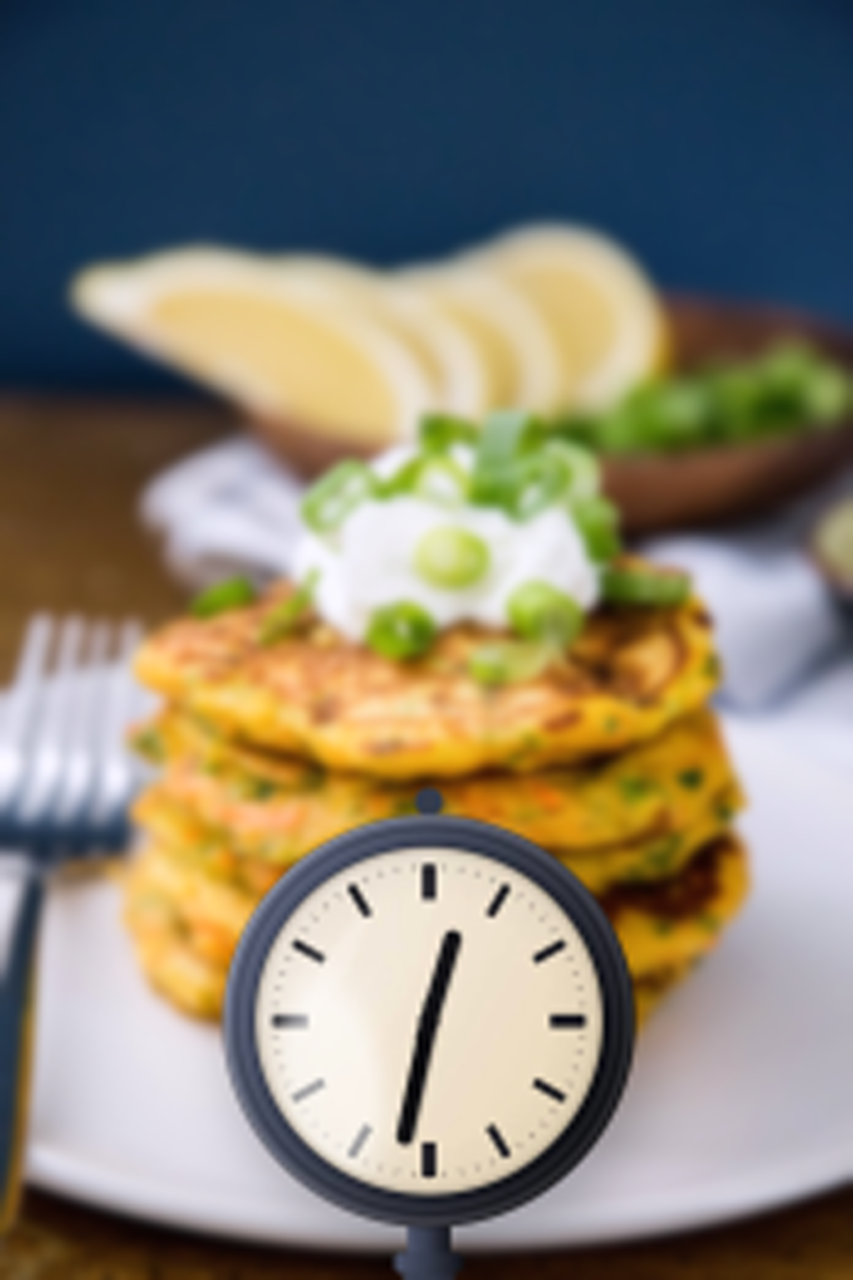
12h32
